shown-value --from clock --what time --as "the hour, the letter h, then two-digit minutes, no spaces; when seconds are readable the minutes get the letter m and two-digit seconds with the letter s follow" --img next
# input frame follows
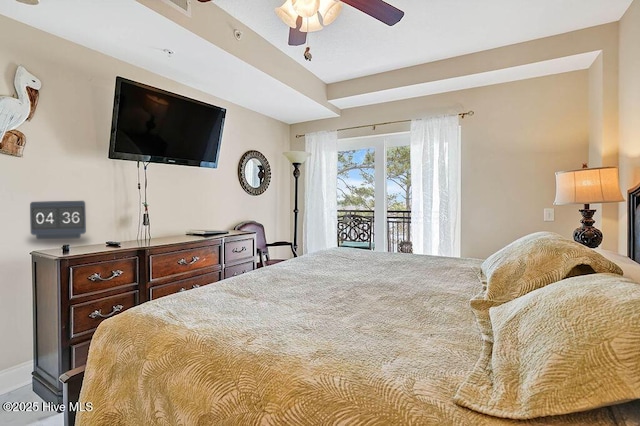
4h36
